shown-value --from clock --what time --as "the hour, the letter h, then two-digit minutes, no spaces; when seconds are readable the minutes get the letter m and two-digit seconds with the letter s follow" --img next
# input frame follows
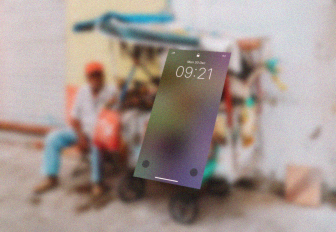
9h21
